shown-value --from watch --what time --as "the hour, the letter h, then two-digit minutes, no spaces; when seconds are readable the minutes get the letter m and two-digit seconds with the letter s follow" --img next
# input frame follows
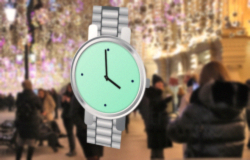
3h59
